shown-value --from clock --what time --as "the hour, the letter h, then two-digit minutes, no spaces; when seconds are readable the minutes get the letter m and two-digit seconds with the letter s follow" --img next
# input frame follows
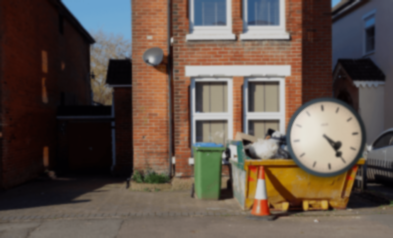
4h25
